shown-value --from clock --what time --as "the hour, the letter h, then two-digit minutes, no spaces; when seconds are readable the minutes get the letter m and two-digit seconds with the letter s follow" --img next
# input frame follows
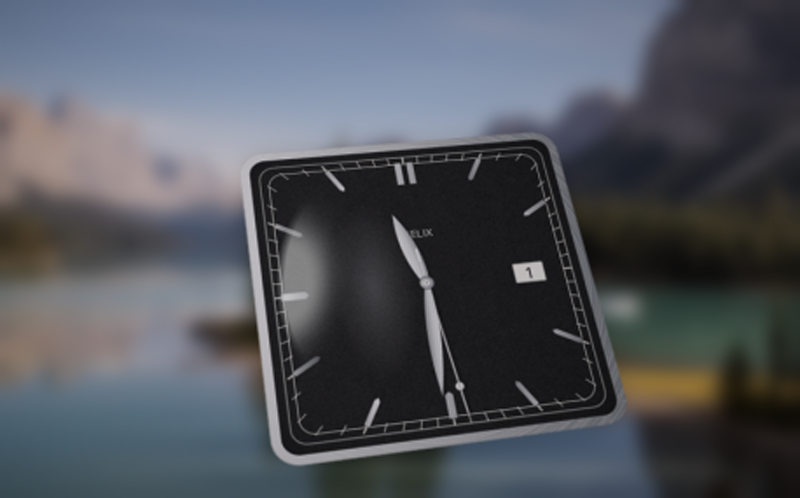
11h30m29s
